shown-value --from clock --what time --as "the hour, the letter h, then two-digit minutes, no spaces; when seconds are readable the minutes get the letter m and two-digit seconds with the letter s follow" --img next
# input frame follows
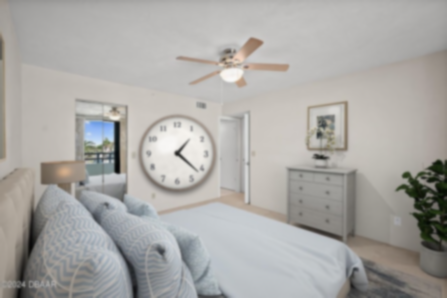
1h22
